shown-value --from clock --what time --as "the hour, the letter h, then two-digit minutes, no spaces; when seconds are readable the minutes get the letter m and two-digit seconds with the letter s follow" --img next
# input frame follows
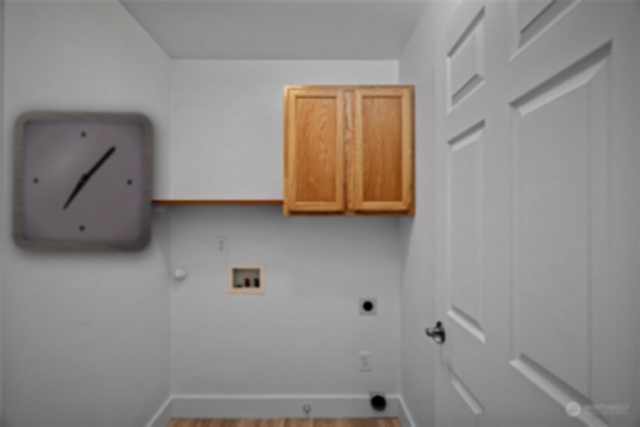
7h07
